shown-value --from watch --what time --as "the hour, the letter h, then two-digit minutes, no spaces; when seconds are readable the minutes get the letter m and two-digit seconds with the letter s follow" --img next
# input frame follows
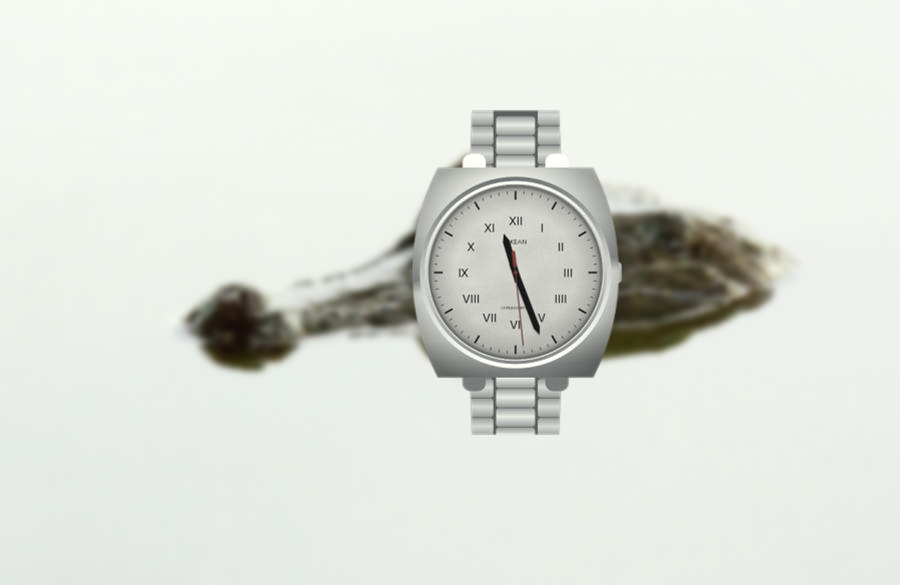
11h26m29s
